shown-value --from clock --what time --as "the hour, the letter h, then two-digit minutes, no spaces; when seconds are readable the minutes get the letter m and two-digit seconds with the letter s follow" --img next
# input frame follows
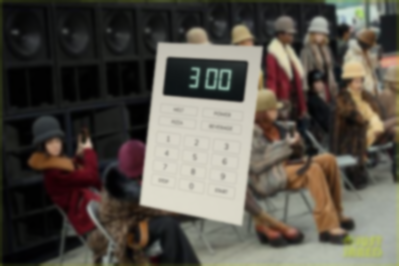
3h00
